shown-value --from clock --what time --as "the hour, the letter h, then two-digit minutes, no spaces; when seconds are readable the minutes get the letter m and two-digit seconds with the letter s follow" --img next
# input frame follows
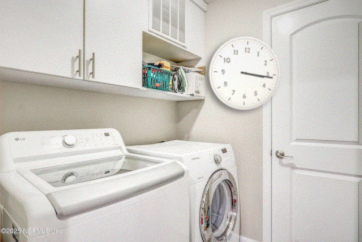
3h16
